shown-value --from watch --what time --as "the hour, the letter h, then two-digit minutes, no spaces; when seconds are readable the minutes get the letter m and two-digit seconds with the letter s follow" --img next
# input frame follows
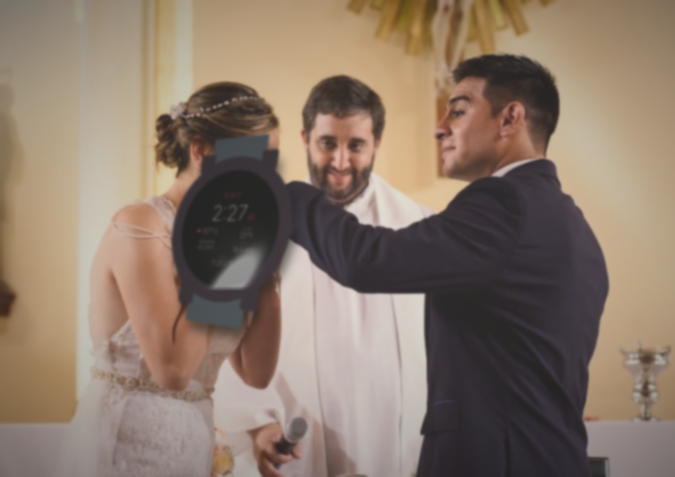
2h27
